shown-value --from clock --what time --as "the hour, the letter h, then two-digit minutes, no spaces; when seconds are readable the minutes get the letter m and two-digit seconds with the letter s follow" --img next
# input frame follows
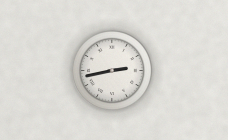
2h43
